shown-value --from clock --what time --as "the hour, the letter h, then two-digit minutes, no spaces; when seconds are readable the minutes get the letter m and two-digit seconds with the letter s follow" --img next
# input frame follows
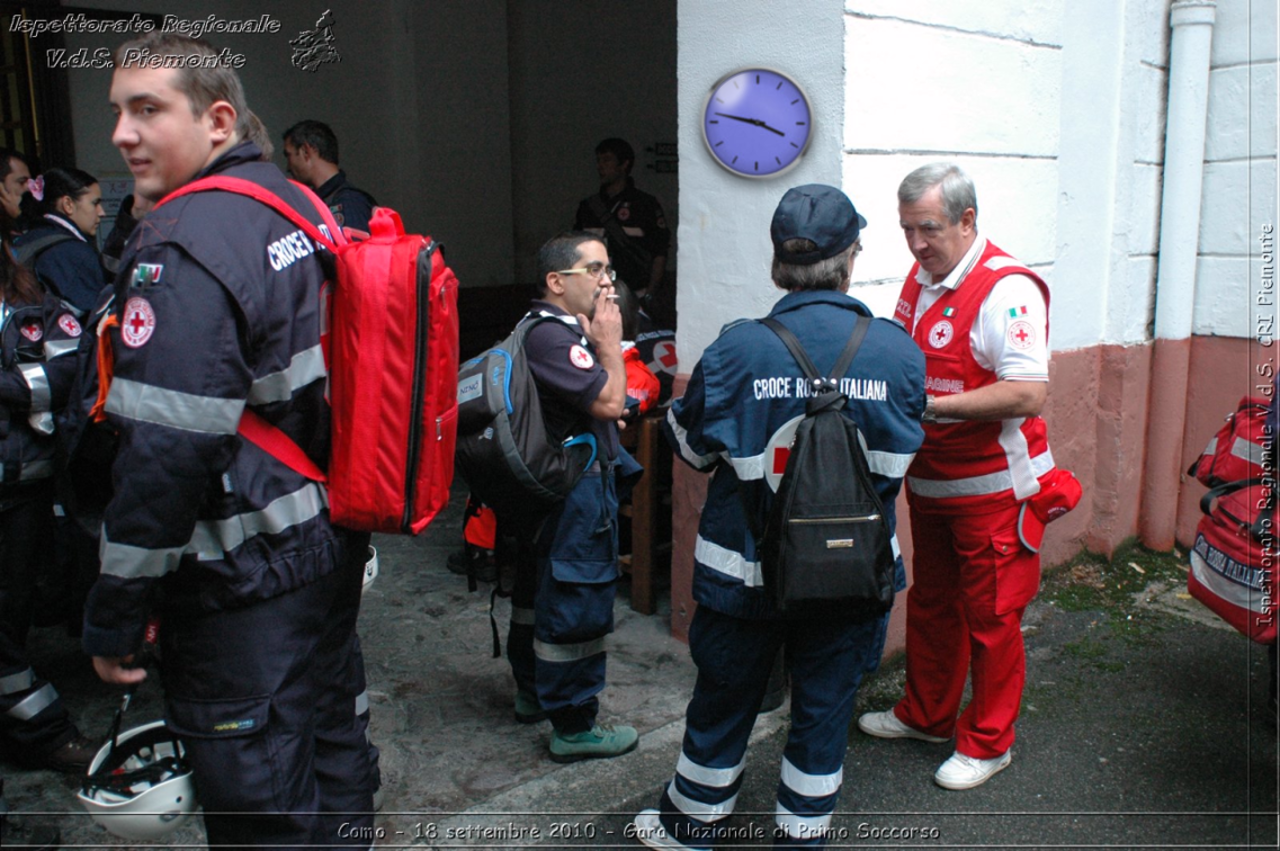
3h47
